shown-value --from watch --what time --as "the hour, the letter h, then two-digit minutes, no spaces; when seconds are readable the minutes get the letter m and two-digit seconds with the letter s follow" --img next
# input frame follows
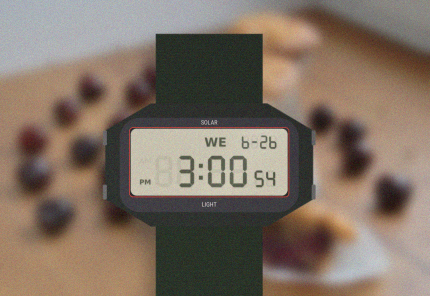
3h00m54s
